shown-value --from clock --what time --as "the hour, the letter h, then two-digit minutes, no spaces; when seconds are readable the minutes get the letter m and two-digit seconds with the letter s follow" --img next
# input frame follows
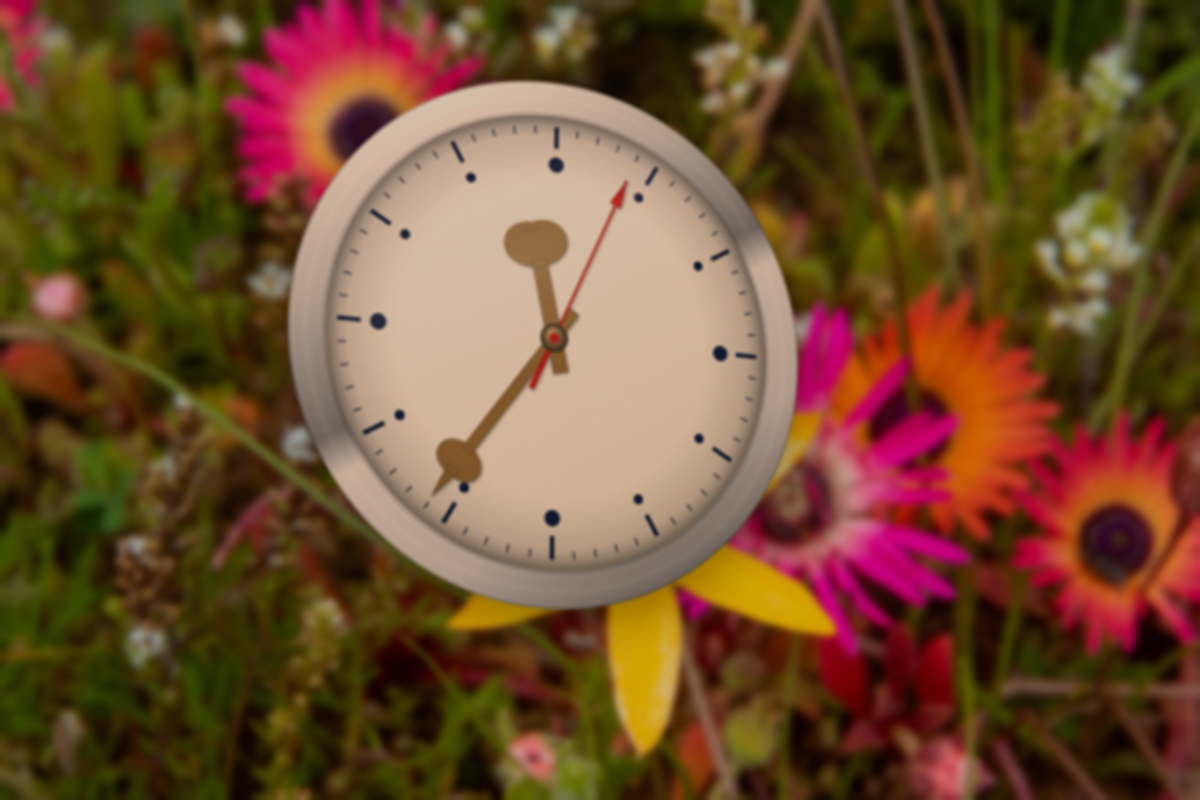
11h36m04s
